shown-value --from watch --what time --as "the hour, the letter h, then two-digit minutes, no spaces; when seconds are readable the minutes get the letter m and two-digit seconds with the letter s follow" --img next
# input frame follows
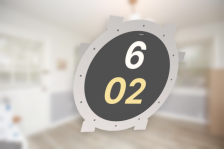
6h02
